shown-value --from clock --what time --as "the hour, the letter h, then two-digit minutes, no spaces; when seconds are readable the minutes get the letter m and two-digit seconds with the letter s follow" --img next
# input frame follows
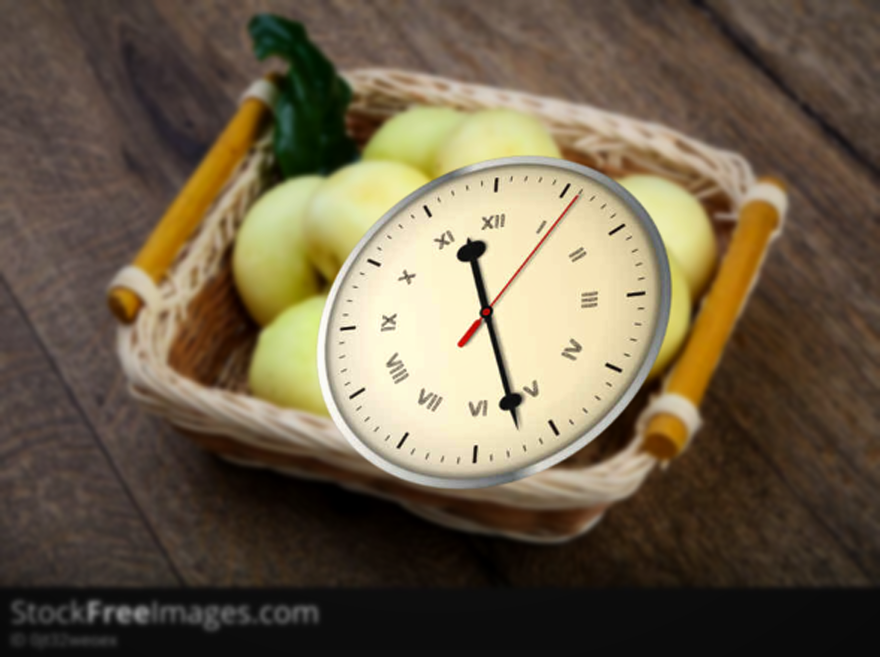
11h27m06s
